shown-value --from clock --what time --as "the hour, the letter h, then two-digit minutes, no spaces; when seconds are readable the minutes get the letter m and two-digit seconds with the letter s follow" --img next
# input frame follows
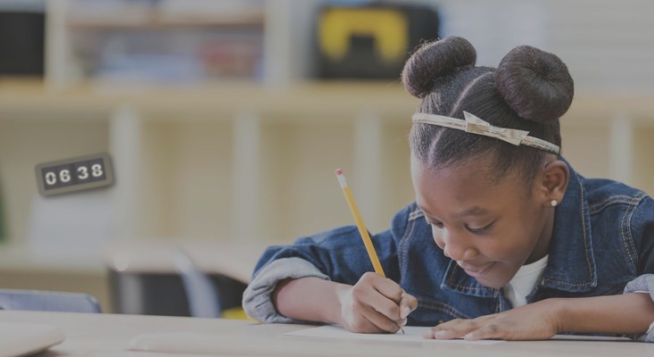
6h38
